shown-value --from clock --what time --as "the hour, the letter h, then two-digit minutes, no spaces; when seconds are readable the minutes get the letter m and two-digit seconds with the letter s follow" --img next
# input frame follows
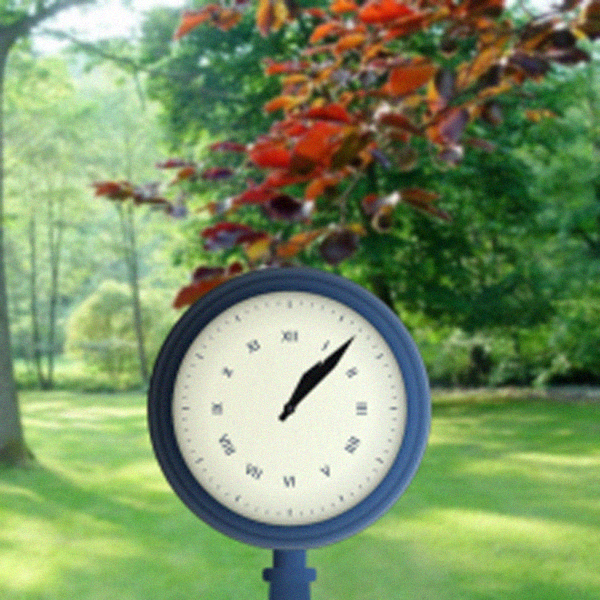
1h07
